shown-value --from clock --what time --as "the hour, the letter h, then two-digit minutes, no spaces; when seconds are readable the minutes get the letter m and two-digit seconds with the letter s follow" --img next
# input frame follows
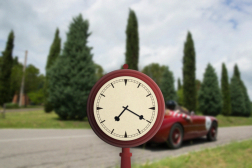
7h20
